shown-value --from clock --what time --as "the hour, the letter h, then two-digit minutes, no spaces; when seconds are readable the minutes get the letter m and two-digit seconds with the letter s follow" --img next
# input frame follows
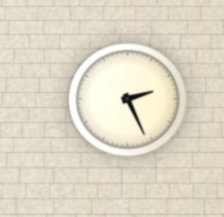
2h26
